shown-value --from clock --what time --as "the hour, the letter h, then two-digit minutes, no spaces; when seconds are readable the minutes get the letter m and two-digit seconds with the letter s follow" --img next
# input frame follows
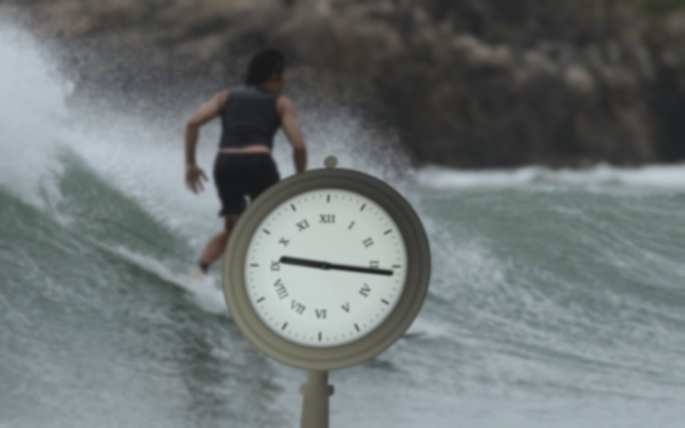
9h16
